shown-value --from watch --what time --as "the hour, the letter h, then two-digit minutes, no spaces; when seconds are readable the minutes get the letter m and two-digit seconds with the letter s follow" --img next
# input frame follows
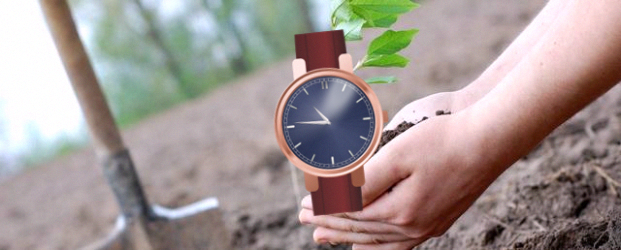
10h46
